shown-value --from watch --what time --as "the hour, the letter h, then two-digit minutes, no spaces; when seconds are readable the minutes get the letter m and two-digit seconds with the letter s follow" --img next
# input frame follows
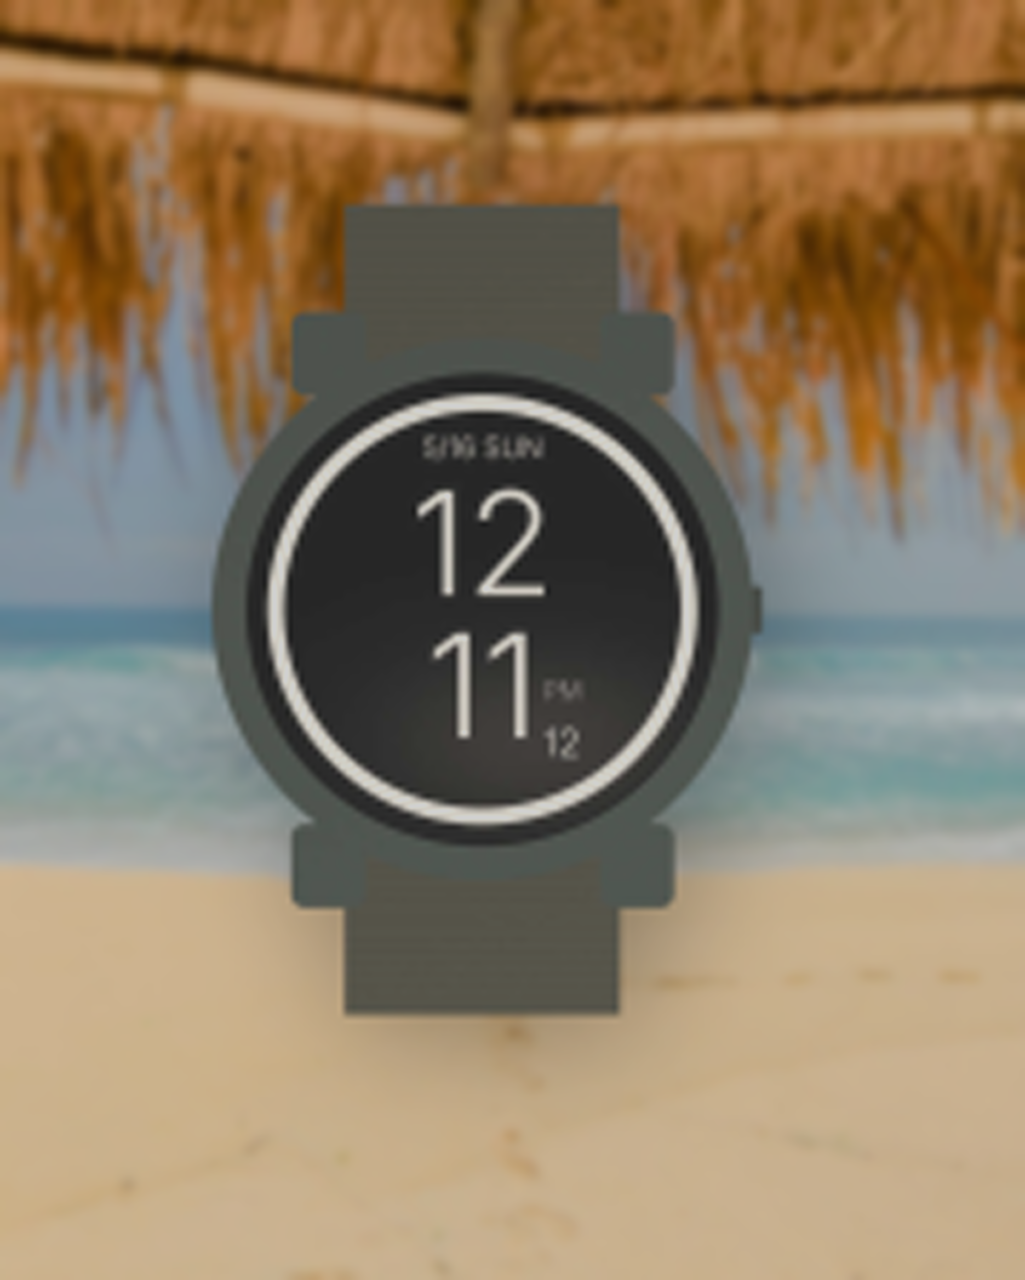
12h11
